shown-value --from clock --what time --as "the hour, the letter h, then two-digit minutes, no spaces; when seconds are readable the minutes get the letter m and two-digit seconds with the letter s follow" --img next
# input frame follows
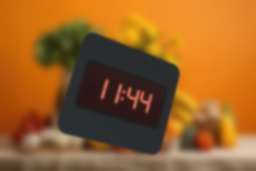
11h44
